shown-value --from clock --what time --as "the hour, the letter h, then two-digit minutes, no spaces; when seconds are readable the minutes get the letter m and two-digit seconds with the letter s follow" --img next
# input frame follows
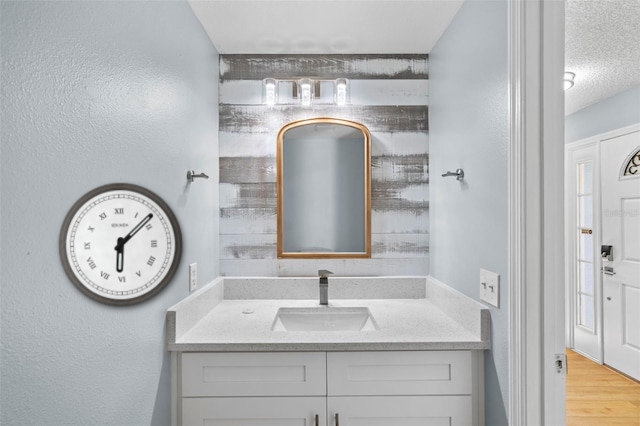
6h08
